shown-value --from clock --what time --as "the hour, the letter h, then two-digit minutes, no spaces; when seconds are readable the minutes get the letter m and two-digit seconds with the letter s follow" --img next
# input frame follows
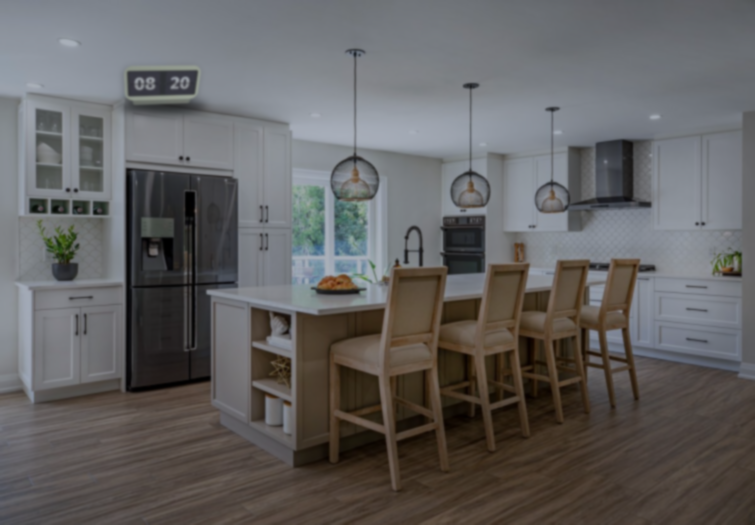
8h20
